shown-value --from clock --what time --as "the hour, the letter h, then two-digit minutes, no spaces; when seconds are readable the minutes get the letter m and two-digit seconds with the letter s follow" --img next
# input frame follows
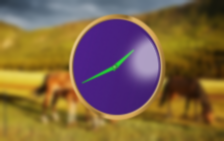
1h41
